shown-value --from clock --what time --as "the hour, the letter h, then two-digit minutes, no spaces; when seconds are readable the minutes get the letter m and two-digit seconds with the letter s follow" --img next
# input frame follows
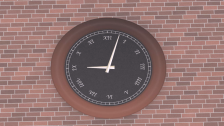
9h03
